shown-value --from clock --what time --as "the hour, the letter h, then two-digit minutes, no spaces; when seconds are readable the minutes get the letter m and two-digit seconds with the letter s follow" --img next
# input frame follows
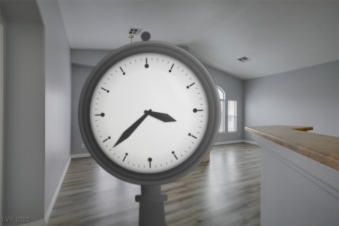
3h38
